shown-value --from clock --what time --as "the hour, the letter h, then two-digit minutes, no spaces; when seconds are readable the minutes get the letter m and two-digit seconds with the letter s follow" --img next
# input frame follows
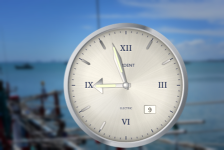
8h57
